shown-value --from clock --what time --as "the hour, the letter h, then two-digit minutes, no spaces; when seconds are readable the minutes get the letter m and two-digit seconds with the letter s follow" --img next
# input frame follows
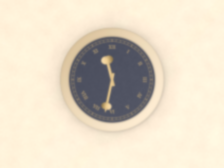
11h32
